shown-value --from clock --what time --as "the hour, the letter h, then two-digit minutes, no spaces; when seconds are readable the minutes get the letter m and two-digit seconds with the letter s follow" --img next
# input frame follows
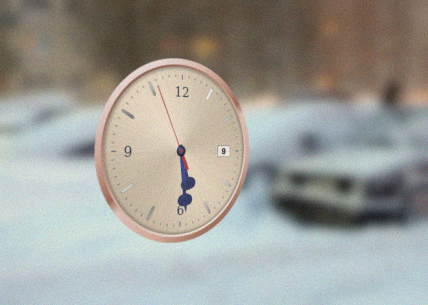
5h28m56s
